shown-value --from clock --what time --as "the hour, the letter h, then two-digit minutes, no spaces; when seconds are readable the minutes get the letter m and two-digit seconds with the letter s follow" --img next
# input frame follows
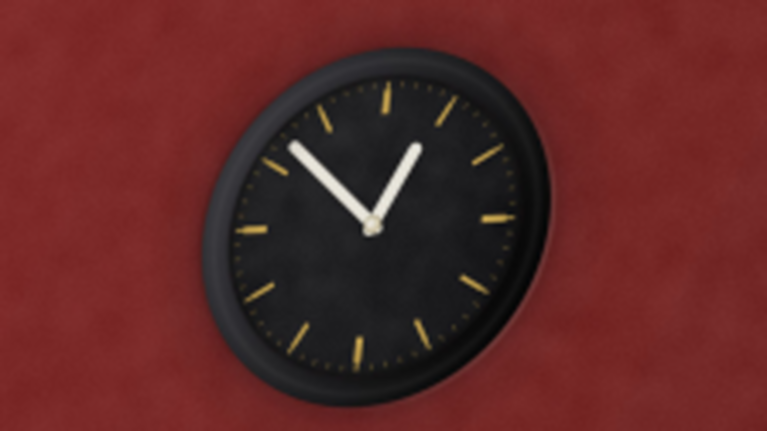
12h52
